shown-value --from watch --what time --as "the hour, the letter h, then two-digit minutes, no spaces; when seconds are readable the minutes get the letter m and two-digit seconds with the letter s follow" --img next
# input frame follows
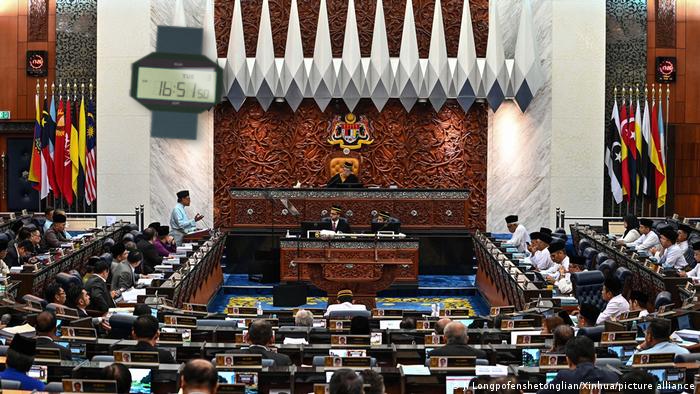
16h51
